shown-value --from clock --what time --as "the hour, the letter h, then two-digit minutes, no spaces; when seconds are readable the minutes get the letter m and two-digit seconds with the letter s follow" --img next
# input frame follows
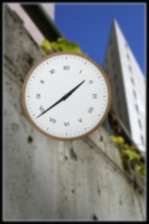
1h39
